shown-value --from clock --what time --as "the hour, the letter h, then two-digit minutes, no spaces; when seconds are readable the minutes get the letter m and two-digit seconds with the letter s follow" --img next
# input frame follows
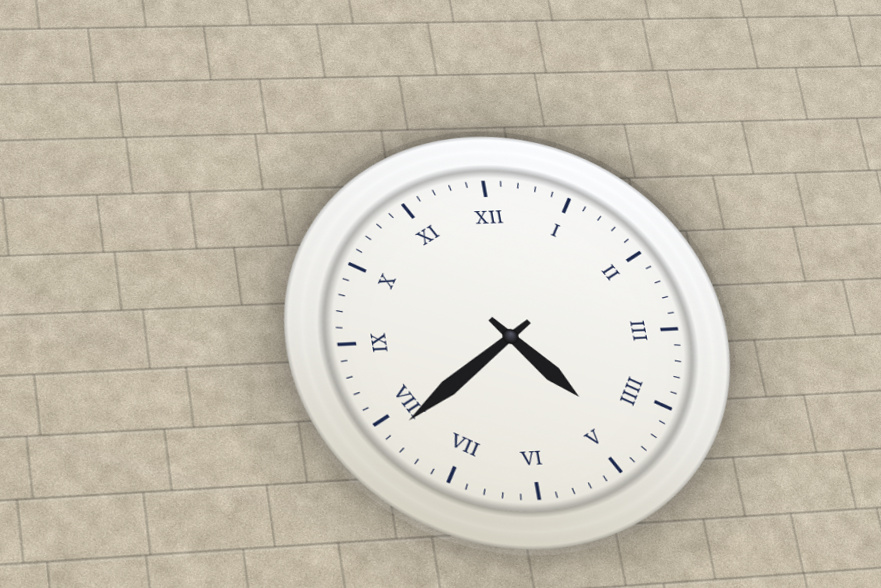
4h39
